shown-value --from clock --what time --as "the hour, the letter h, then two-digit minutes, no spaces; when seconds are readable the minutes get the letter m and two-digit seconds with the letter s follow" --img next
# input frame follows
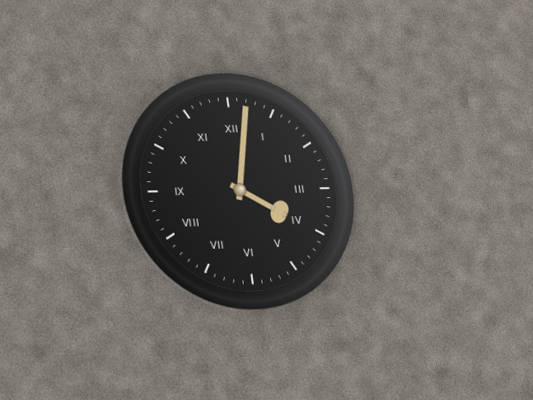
4h02
